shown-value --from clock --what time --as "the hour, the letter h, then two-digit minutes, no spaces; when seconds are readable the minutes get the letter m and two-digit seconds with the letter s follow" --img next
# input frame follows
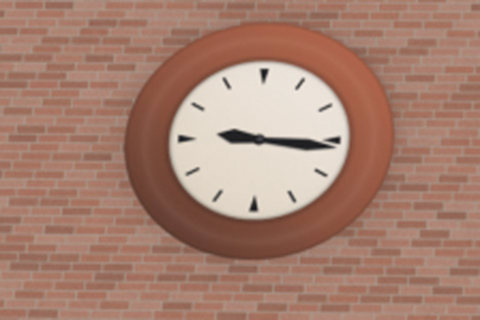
9h16
